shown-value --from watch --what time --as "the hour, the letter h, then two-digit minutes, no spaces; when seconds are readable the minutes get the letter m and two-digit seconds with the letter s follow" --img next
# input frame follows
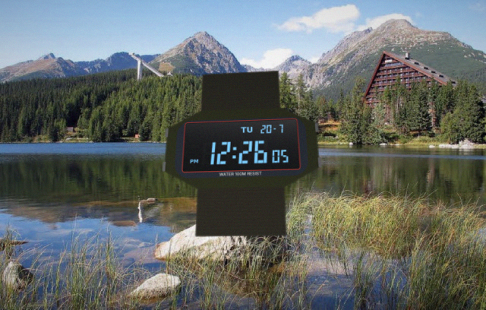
12h26m05s
